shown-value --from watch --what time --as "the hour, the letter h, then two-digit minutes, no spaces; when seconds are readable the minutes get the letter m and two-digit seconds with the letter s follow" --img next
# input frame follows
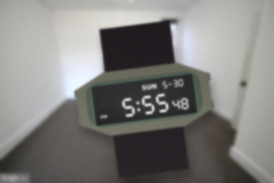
5h55m48s
